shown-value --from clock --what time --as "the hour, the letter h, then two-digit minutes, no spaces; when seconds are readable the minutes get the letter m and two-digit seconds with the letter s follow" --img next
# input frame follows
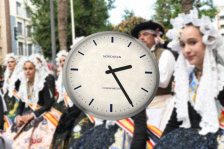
2h25
